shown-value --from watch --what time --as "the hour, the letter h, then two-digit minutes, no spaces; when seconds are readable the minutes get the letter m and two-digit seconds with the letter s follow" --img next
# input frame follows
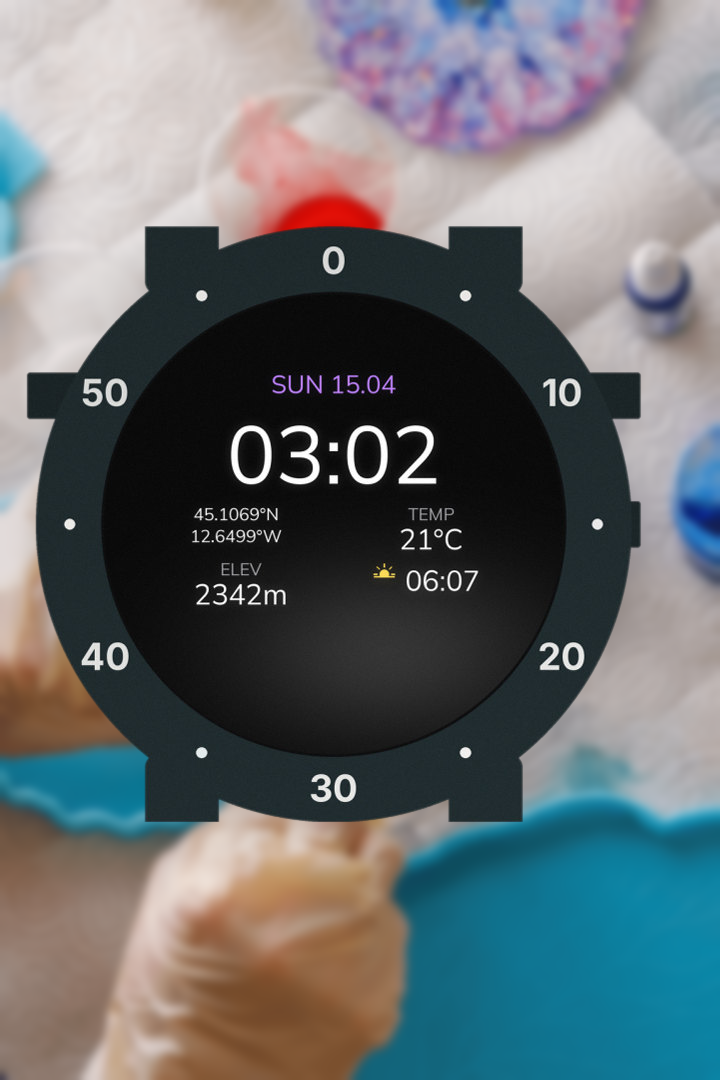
3h02
